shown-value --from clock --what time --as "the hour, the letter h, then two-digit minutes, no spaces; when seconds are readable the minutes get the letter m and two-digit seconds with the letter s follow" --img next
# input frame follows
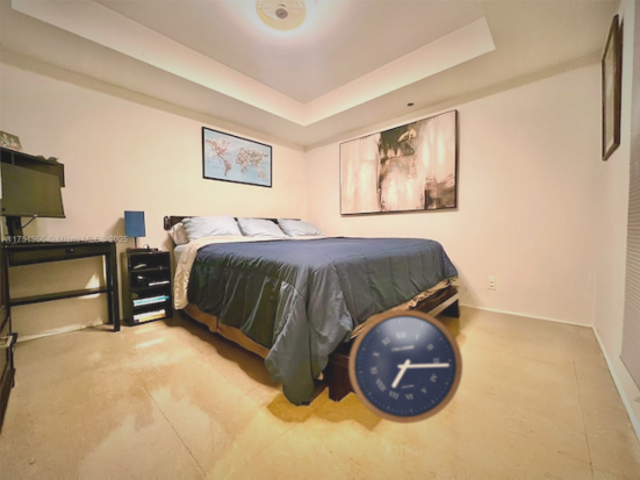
7h16
